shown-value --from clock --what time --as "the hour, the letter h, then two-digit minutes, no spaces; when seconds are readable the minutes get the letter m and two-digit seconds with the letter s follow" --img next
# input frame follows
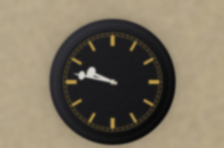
9h47
